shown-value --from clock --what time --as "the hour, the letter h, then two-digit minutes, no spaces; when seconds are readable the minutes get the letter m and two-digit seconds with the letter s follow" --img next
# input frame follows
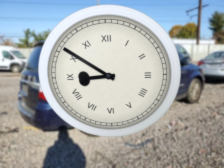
8h51
